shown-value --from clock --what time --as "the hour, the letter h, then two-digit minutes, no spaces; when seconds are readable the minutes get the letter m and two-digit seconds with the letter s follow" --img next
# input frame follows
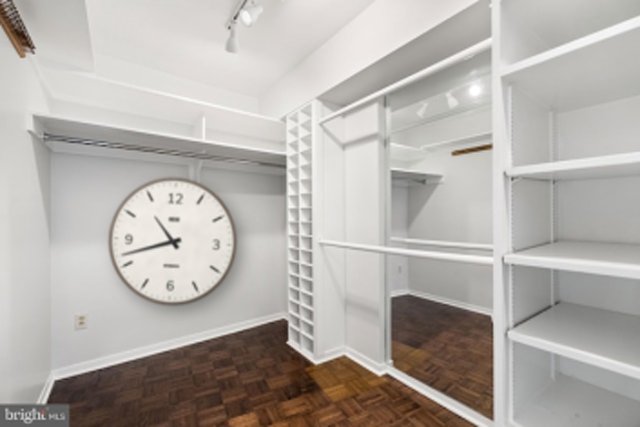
10h42
